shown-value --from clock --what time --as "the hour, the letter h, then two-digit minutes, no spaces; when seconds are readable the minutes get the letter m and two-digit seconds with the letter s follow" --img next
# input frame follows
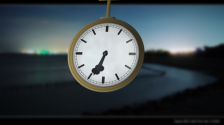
6h34
